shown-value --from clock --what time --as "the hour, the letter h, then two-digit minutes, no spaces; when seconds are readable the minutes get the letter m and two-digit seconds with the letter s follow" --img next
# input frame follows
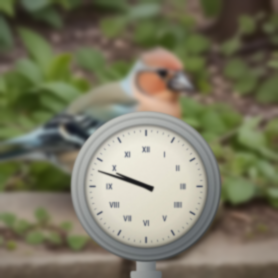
9h48
